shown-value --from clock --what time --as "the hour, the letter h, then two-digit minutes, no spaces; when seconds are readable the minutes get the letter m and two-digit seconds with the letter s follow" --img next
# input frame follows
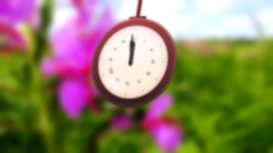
11h59
